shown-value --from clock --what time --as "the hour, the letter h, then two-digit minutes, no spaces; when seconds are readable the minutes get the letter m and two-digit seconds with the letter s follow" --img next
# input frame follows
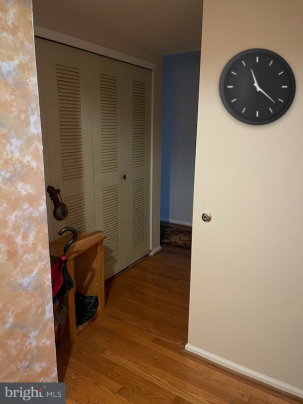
11h22
